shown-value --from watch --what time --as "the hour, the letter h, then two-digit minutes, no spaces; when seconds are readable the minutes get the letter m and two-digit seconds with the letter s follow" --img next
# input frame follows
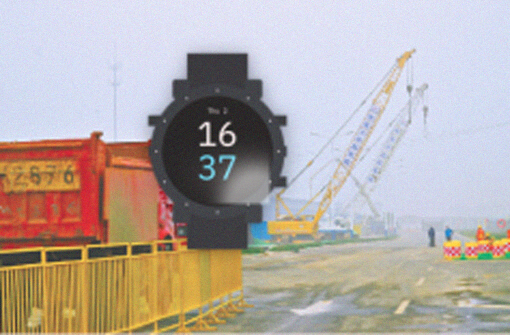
16h37
